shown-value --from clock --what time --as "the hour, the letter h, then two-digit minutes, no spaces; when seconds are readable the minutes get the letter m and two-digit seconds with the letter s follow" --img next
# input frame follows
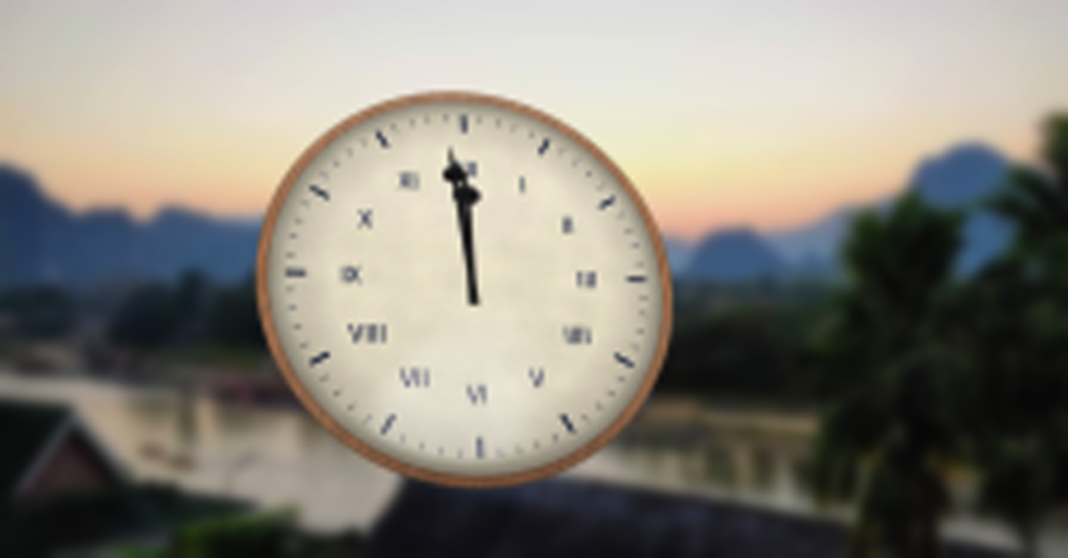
11h59
